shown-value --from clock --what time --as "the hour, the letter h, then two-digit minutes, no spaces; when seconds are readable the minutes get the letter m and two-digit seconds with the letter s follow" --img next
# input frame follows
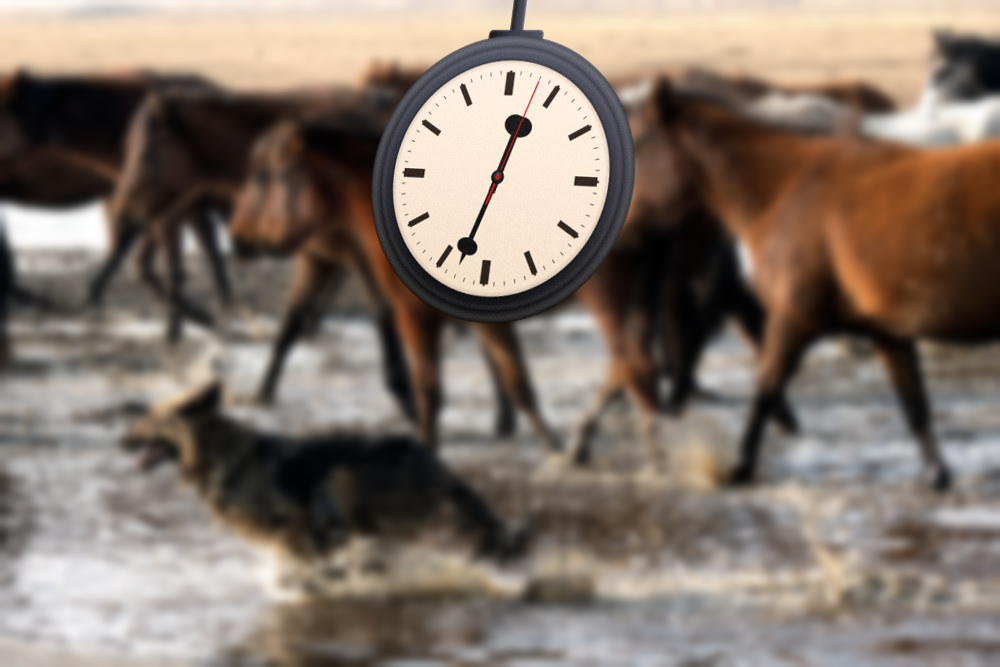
12h33m03s
